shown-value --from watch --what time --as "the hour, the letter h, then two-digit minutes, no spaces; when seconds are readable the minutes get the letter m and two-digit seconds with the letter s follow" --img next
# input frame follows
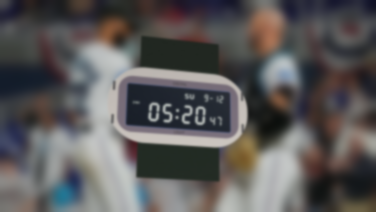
5h20
